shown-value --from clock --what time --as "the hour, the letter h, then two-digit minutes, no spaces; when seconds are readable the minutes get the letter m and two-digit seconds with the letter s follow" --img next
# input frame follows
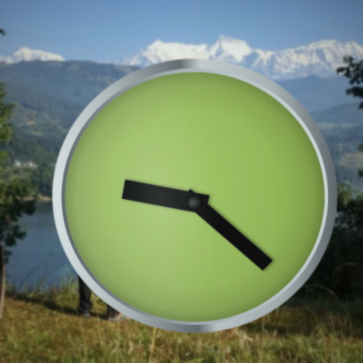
9h22
